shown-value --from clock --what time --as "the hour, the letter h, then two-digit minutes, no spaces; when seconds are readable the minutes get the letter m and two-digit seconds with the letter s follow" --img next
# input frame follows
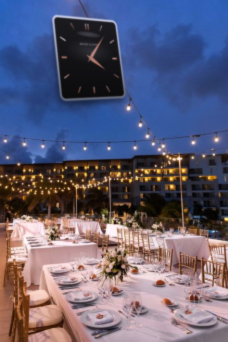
4h07
